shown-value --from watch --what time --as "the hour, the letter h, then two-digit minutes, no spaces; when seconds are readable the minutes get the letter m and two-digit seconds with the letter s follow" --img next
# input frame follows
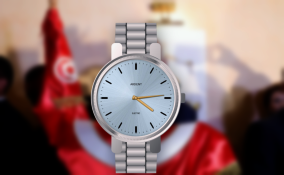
4h14
